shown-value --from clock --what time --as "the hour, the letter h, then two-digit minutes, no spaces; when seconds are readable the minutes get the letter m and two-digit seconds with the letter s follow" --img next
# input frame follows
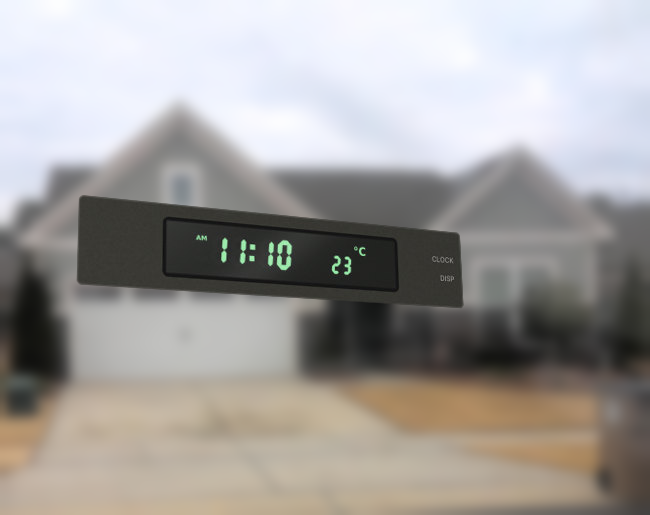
11h10
